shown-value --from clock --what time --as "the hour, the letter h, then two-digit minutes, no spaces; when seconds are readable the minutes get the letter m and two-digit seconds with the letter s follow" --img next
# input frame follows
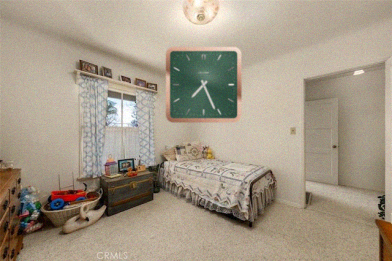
7h26
